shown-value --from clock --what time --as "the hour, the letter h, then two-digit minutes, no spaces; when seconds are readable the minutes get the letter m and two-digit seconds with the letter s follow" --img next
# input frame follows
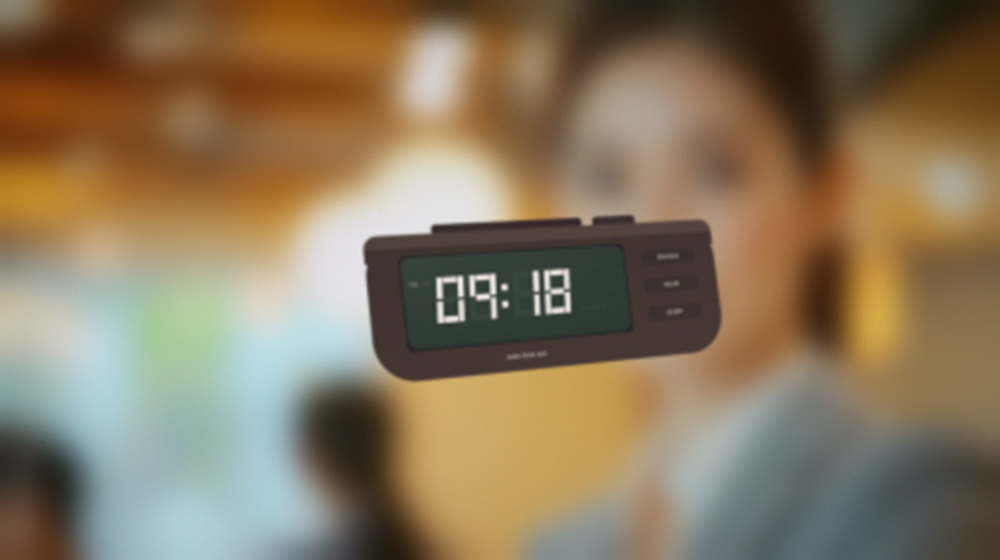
9h18
